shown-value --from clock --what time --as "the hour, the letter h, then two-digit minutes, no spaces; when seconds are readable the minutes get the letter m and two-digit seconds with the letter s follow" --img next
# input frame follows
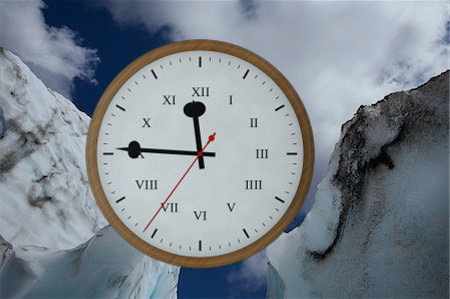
11h45m36s
